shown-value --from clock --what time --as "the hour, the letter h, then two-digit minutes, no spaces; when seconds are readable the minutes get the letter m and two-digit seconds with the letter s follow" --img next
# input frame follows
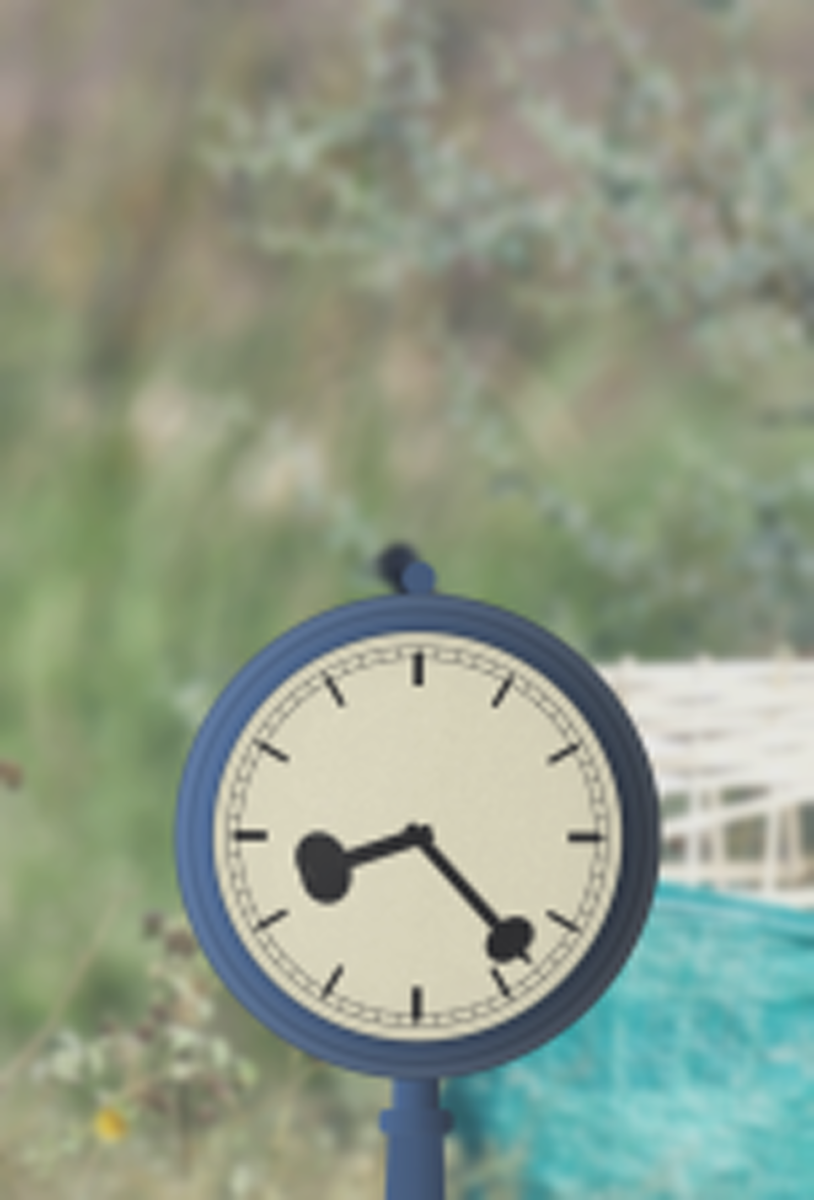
8h23
